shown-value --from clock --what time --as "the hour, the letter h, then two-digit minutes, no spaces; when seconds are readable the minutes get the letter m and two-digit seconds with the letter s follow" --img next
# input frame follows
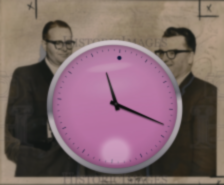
11h18
